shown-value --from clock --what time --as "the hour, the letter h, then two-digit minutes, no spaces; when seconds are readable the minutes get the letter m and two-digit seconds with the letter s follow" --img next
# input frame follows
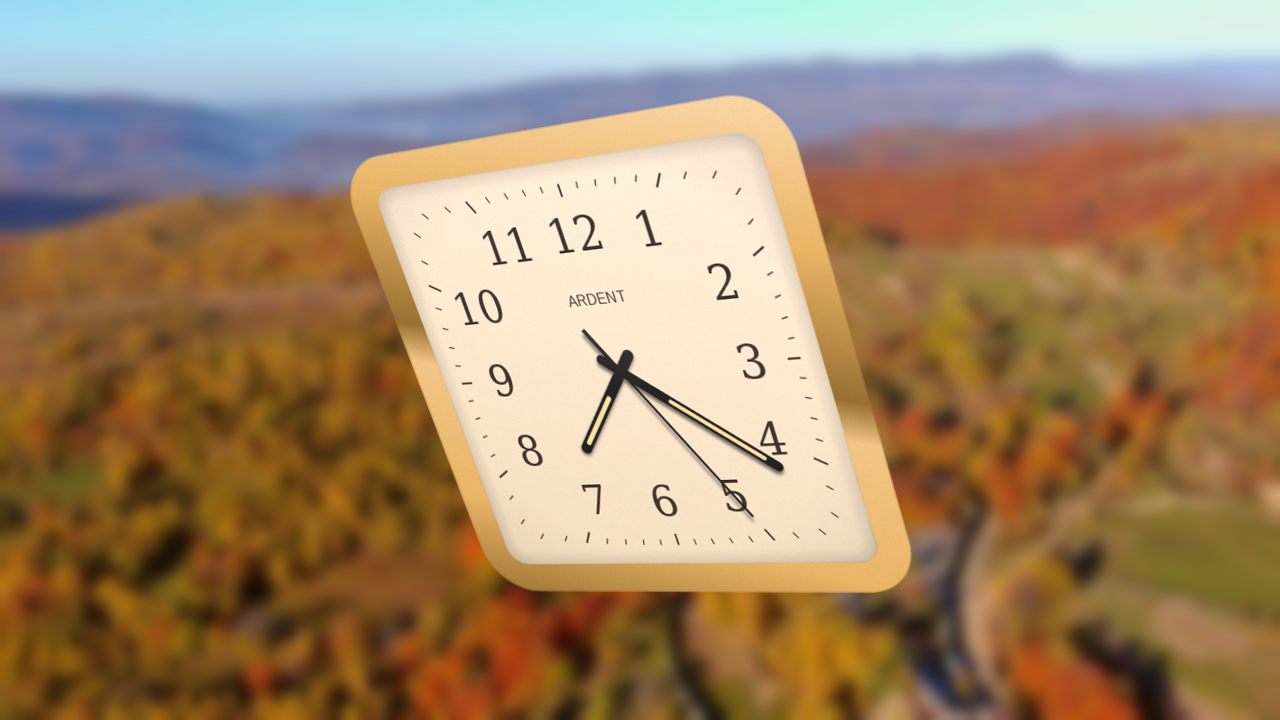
7h21m25s
